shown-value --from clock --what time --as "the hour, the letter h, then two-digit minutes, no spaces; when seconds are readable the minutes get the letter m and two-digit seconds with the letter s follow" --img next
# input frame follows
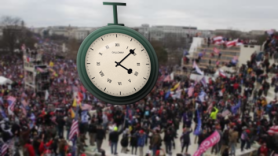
4h08
